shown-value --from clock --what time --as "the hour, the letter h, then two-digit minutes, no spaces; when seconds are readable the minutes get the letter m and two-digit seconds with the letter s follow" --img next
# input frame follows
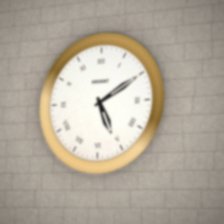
5h10
